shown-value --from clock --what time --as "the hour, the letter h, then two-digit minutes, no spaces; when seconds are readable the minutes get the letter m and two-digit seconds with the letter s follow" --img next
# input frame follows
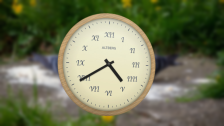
4h40
